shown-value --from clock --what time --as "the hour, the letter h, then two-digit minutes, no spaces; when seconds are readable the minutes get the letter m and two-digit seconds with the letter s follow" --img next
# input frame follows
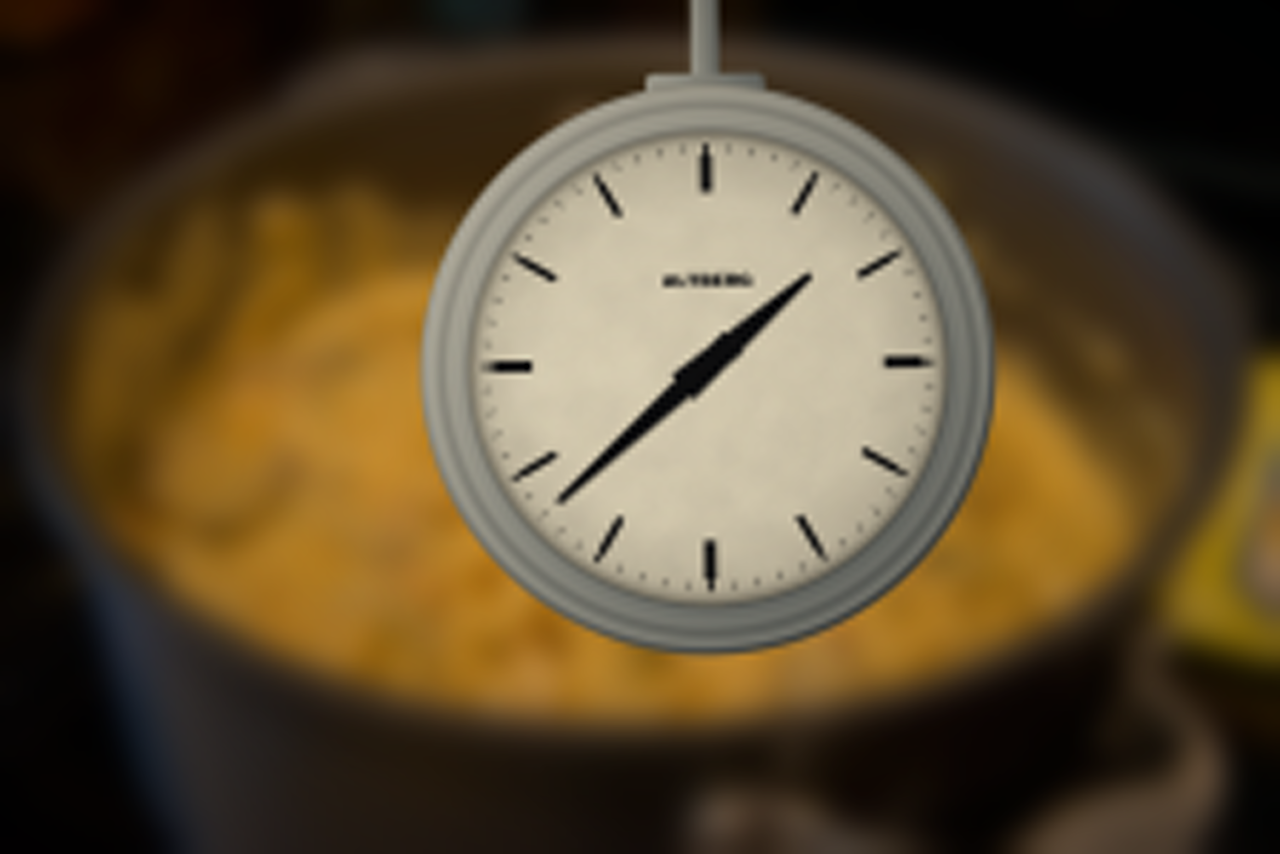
1h38
